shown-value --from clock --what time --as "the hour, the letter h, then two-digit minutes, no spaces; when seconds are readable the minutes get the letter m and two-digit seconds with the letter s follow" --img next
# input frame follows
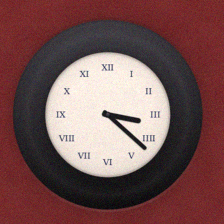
3h22
